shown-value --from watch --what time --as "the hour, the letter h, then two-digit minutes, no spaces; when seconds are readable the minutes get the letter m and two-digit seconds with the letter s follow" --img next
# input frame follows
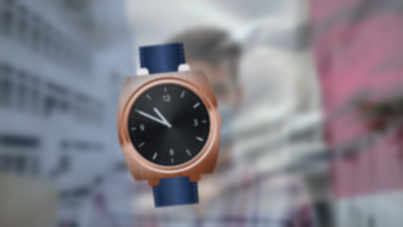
10h50
